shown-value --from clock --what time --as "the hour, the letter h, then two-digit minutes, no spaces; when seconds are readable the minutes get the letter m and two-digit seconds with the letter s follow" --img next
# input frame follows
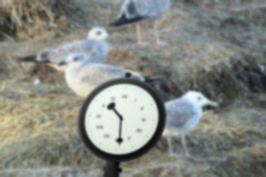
10h29
